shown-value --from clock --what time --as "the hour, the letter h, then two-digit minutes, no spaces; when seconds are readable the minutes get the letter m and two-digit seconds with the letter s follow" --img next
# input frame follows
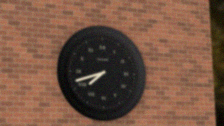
7h42
